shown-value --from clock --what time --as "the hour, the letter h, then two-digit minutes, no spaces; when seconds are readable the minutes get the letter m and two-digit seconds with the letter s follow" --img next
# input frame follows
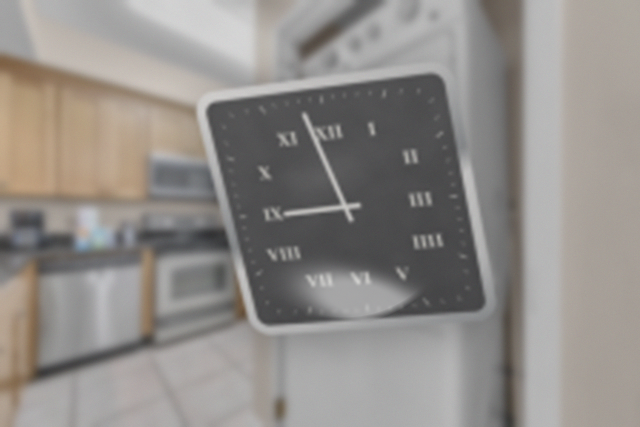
8h58
